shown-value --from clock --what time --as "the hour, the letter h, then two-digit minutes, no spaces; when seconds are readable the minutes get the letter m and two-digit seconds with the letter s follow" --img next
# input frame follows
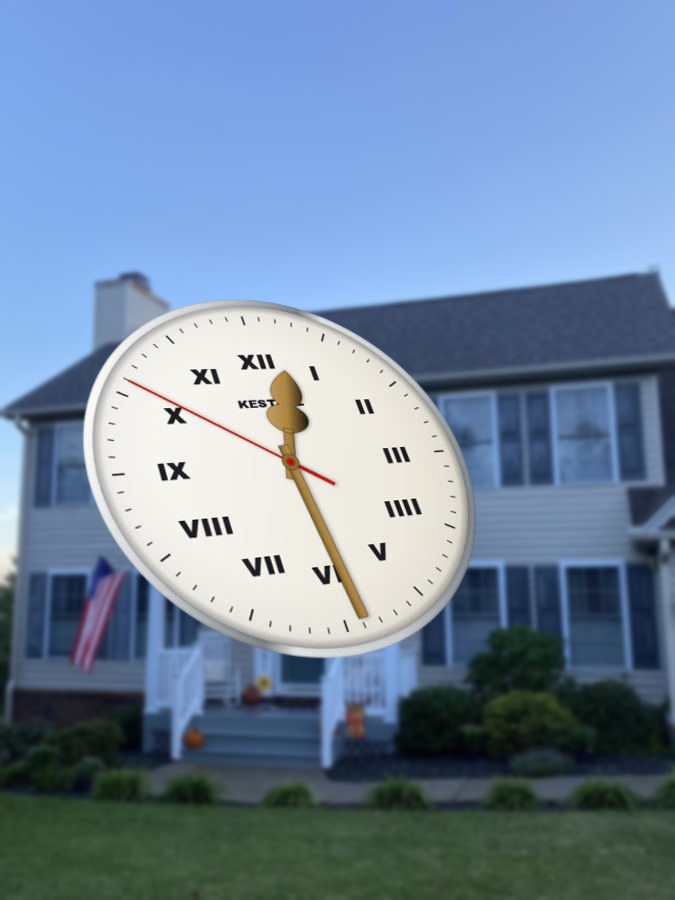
12h28m51s
